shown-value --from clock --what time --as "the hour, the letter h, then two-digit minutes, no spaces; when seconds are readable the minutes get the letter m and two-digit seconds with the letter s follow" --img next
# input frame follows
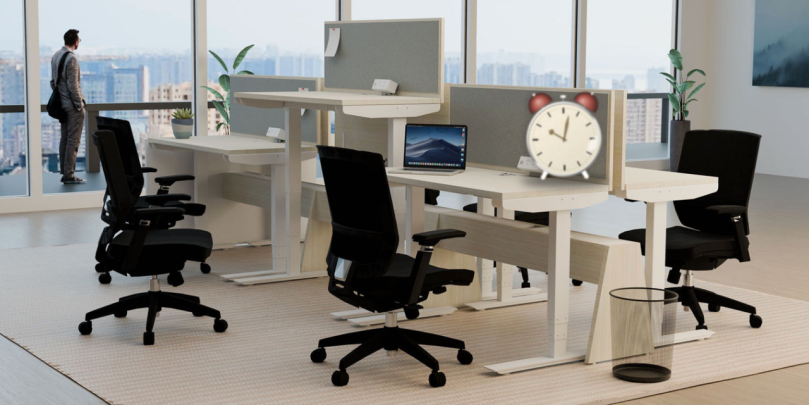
10h02
